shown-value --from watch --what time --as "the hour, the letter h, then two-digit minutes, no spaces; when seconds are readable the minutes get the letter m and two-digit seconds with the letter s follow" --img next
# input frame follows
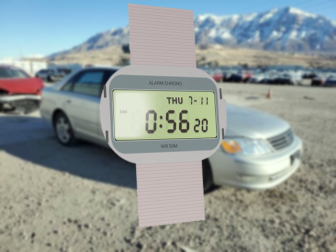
0h56m20s
